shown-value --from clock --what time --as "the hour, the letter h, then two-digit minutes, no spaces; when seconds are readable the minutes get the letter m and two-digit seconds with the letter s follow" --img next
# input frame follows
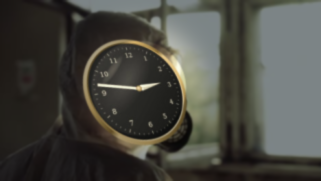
2h47
